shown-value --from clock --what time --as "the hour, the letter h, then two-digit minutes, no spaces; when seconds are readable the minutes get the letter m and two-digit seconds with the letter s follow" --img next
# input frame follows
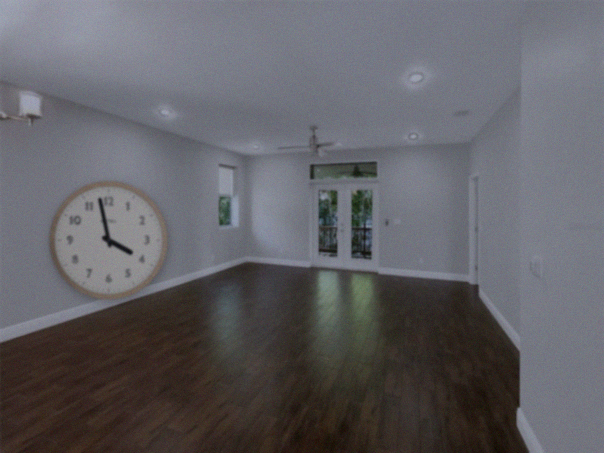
3h58
